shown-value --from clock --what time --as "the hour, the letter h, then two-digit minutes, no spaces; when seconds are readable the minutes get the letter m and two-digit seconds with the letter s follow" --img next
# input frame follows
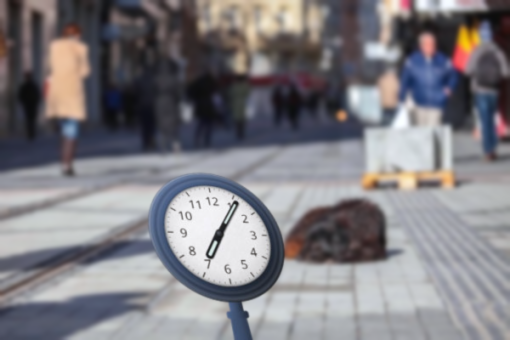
7h06
